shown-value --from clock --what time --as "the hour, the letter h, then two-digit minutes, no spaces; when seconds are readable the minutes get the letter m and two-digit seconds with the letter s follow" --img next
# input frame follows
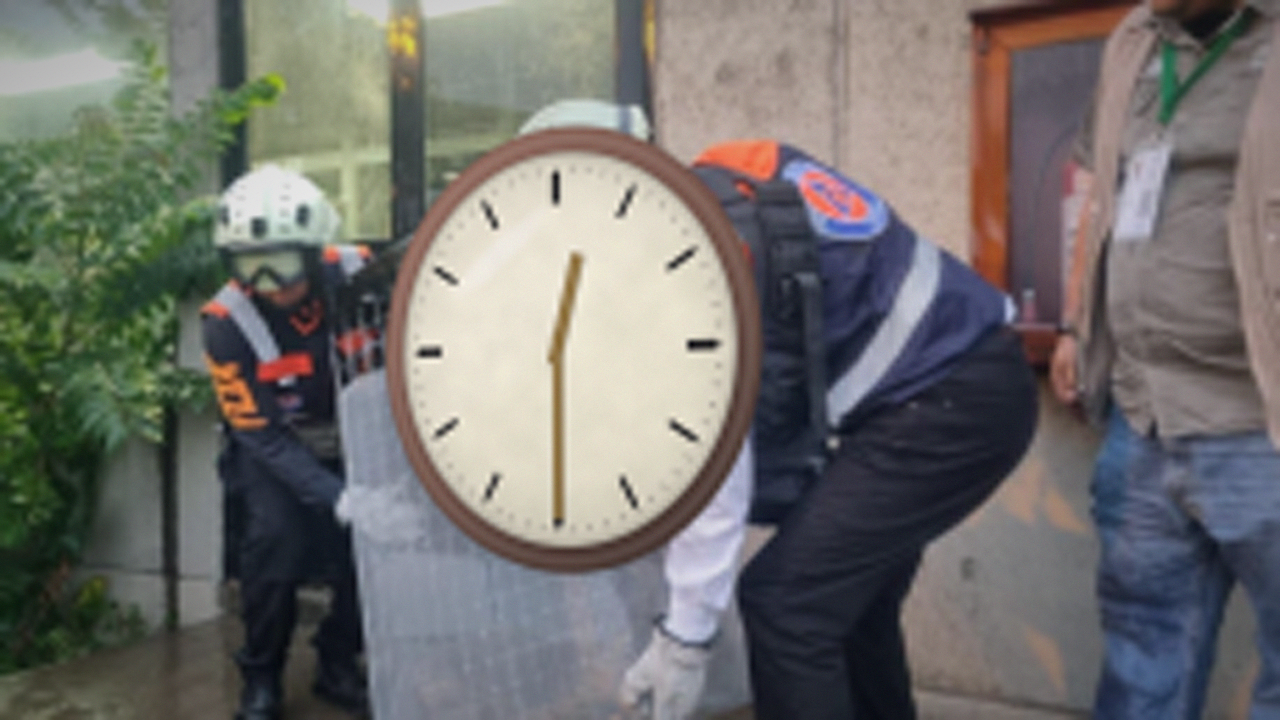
12h30
